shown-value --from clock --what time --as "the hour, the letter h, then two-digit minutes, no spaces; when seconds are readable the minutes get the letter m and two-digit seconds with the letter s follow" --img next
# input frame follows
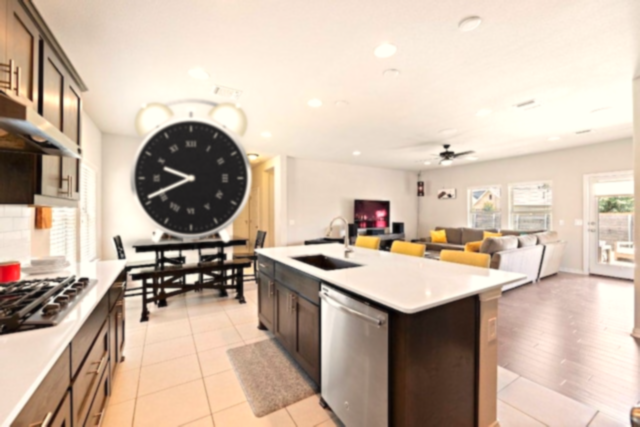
9h41
